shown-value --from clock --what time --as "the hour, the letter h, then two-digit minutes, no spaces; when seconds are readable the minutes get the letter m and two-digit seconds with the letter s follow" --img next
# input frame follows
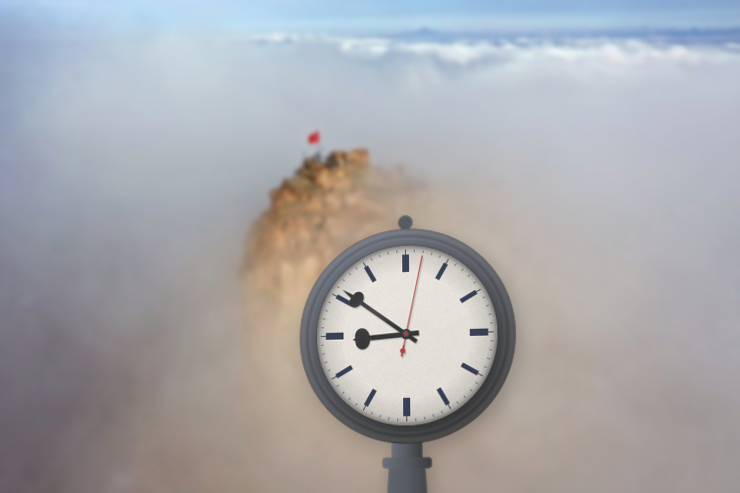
8h51m02s
